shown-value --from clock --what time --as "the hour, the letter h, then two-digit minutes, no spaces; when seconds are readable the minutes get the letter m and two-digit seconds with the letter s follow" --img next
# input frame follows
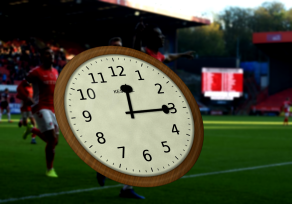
12h15
